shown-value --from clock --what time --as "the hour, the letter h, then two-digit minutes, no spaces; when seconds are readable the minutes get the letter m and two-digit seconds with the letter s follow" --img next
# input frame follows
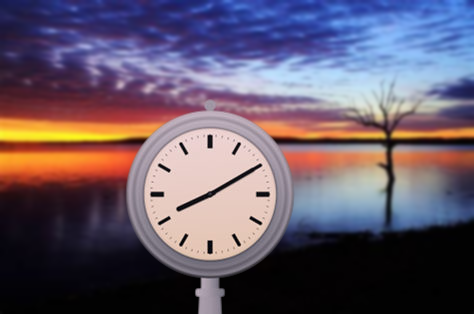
8h10
